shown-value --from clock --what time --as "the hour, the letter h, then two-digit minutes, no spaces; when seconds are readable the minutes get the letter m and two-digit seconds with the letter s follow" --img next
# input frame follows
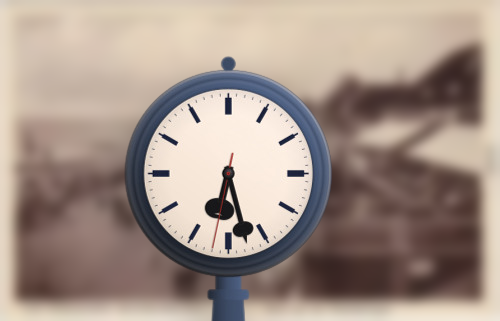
6h27m32s
